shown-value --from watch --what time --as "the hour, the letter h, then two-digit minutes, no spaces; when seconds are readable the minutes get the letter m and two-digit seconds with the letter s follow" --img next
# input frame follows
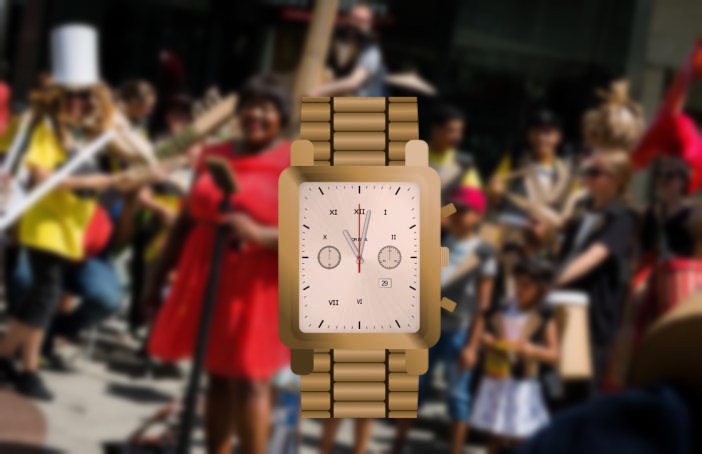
11h02
